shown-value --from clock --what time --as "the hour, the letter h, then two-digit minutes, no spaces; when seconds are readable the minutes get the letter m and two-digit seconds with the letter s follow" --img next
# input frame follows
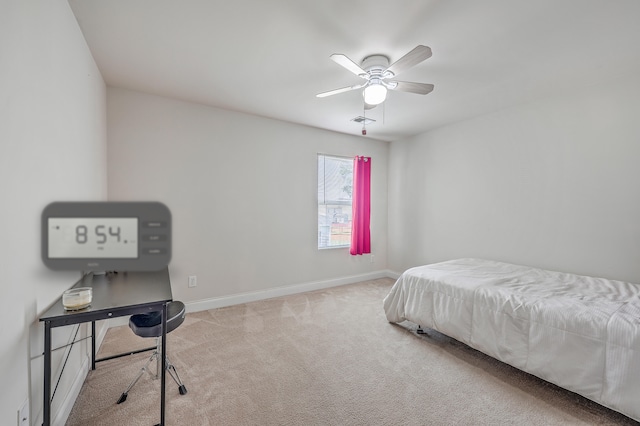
8h54
